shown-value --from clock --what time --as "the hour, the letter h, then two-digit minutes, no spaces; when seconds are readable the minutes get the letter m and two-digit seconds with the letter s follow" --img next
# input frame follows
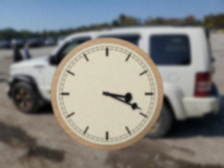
3h19
